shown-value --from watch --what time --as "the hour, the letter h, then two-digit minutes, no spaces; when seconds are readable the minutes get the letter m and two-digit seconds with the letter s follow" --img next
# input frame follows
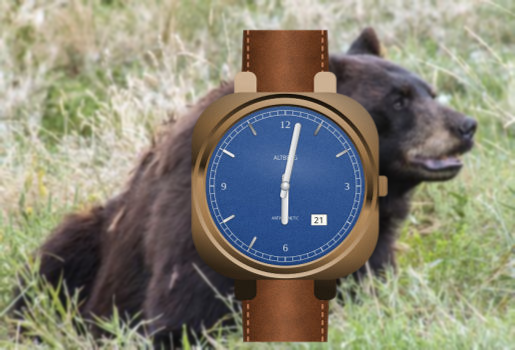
6h02
